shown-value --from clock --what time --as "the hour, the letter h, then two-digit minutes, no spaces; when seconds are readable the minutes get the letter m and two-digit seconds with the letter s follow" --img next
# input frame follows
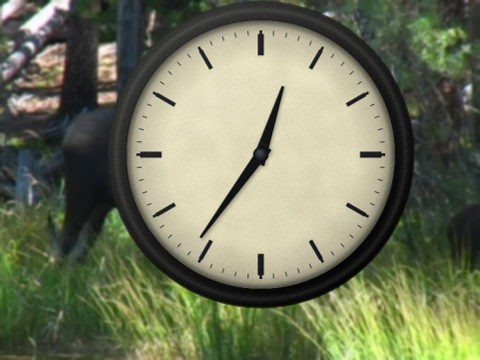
12h36
